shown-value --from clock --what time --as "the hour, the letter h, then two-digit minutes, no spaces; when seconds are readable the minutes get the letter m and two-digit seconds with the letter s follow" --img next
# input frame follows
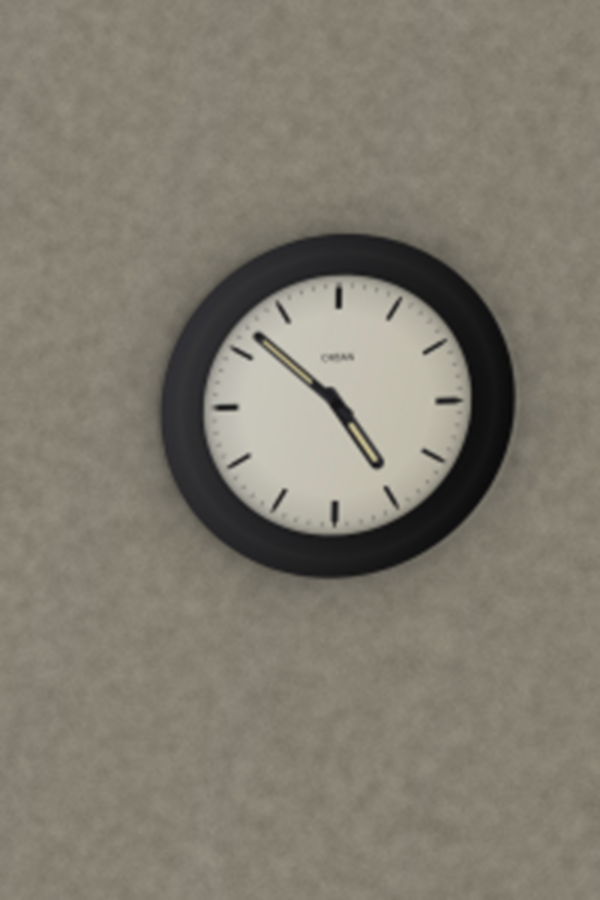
4h52
